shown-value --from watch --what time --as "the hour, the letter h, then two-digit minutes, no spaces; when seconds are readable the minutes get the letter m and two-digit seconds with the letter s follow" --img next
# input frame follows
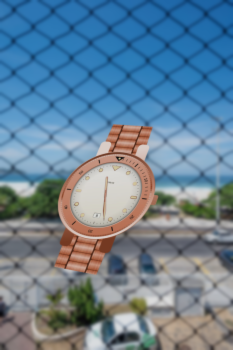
11h27
